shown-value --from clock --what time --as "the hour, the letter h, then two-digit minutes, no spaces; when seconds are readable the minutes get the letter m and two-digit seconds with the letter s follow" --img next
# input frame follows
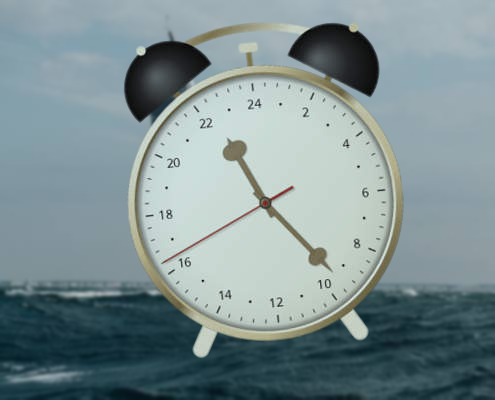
22h23m41s
